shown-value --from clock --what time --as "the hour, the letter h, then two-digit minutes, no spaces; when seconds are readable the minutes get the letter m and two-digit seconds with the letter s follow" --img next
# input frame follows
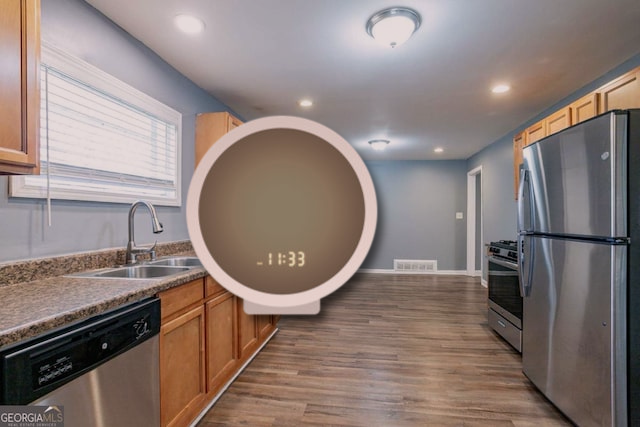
11h33
